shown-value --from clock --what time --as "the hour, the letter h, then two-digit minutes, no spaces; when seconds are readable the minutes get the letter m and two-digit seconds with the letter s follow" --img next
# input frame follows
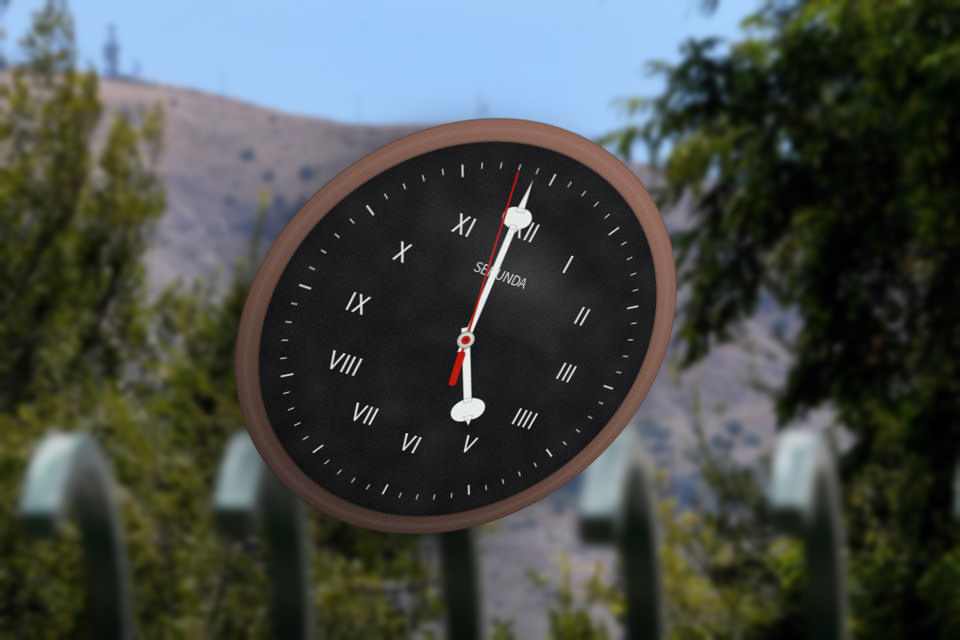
4h58m58s
